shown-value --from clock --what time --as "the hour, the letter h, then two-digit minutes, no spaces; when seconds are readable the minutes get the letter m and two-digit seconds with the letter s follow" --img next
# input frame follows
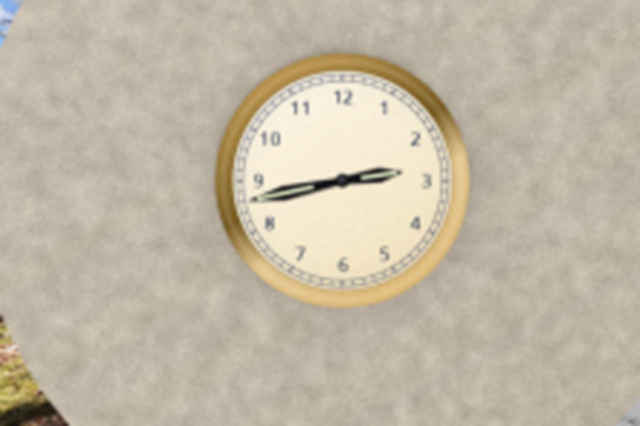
2h43
